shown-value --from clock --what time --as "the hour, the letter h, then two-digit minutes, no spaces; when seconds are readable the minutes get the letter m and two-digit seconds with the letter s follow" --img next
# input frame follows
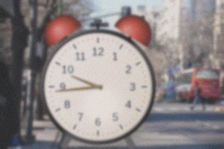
9h44
